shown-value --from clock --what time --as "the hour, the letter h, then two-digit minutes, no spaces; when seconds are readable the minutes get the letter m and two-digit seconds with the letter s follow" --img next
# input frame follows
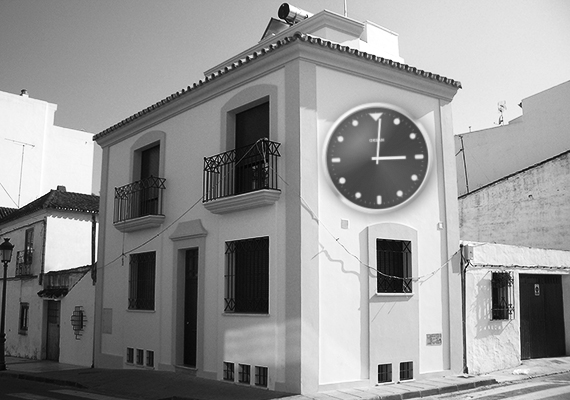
3h01
